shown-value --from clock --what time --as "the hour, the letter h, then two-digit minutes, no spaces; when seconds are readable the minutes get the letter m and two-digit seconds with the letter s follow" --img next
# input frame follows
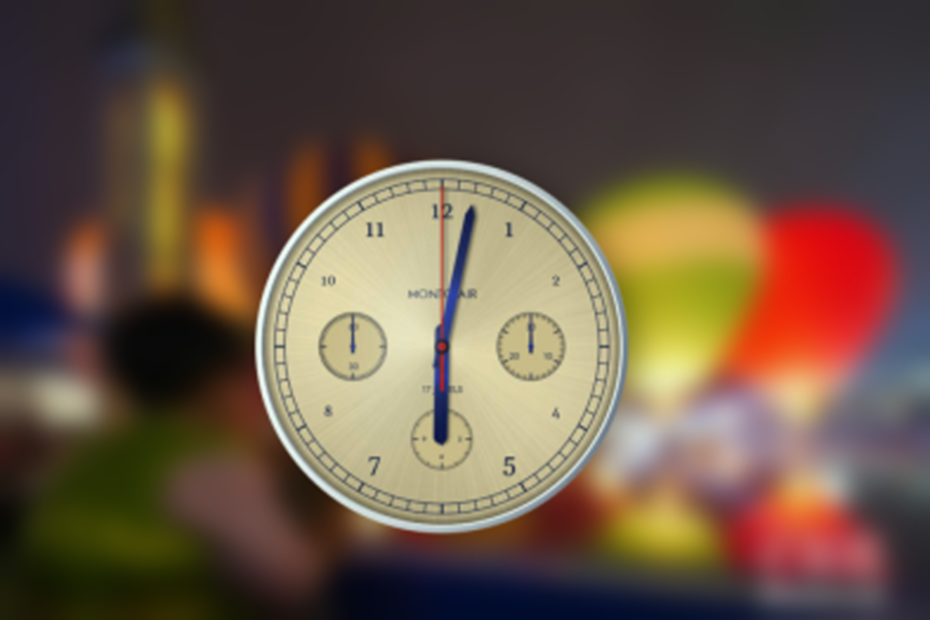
6h02
